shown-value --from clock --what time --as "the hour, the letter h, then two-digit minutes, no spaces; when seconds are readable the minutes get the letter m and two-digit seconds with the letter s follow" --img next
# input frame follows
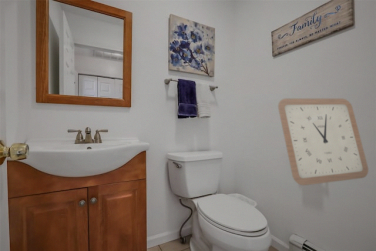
11h03
